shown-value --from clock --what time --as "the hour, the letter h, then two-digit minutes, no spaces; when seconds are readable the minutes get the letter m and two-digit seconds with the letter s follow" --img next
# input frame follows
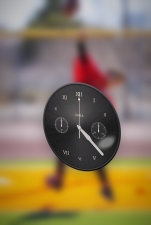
4h22
